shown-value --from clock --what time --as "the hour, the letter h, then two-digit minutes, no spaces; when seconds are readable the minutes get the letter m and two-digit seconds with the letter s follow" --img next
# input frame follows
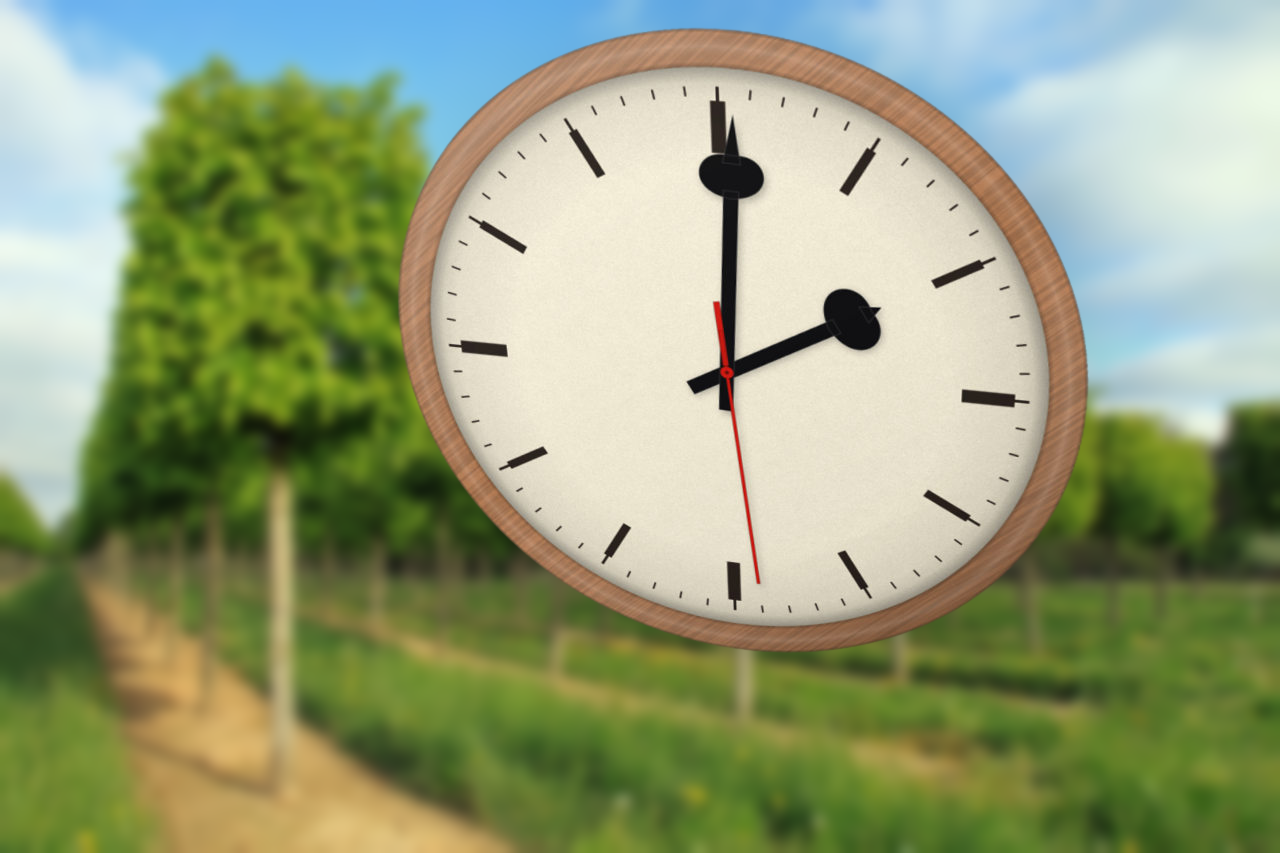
2h00m29s
